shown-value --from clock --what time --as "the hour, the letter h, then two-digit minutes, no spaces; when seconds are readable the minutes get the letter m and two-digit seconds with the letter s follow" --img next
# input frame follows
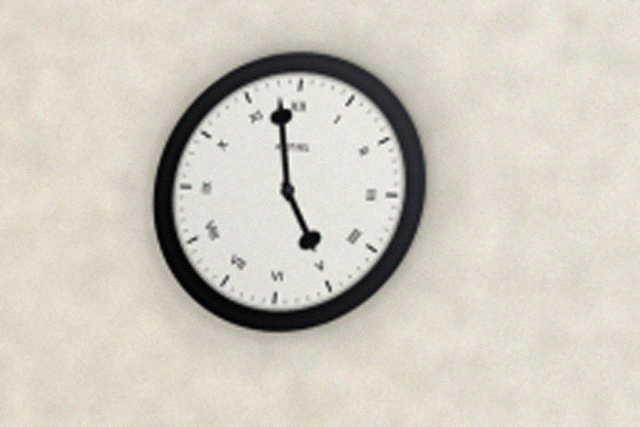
4h58
